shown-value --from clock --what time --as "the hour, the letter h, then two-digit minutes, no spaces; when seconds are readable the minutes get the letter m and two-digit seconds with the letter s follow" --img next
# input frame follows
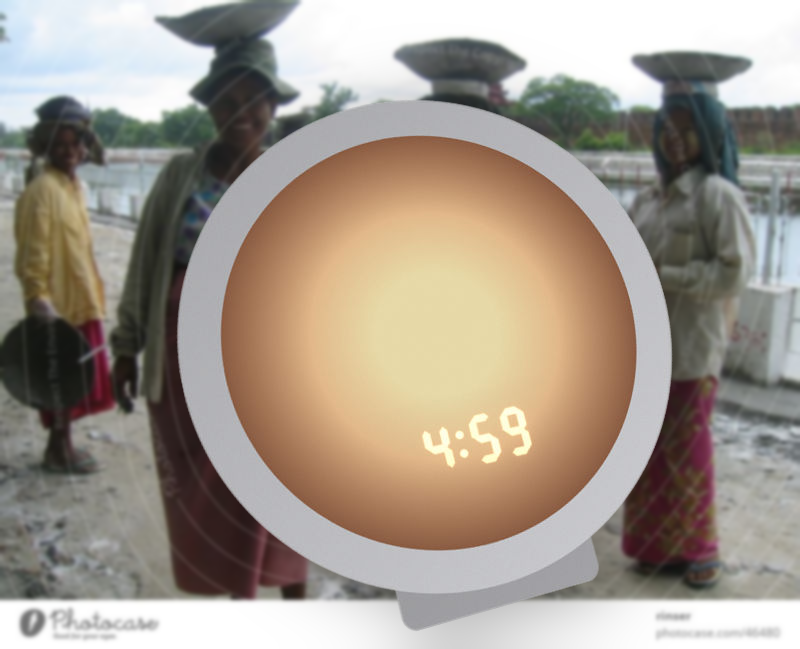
4h59
